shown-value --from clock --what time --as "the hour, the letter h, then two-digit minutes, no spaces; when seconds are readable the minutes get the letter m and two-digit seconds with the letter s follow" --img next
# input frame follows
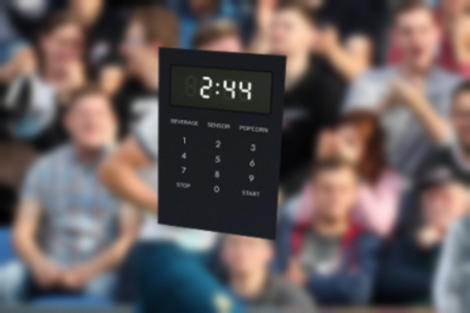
2h44
